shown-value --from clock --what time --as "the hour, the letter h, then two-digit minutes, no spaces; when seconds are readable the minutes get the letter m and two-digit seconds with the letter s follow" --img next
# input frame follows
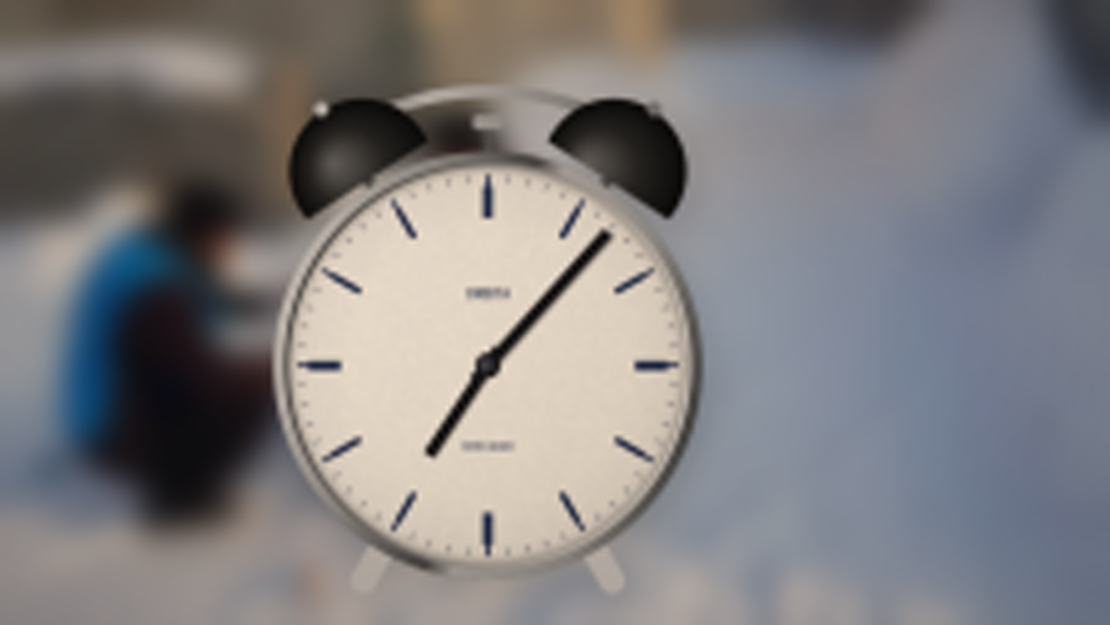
7h07
